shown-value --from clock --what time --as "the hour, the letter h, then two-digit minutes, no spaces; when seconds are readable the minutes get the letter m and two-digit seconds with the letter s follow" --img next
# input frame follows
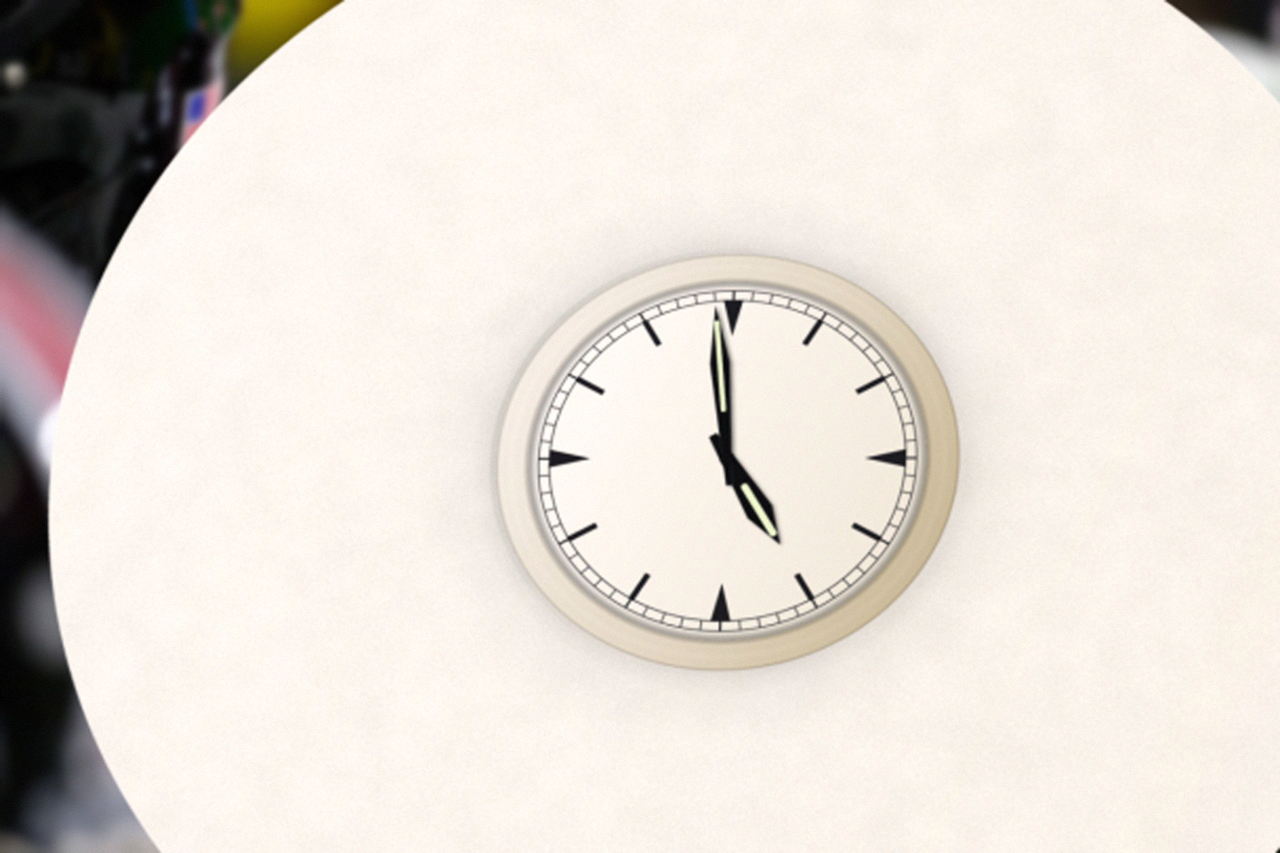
4h59
